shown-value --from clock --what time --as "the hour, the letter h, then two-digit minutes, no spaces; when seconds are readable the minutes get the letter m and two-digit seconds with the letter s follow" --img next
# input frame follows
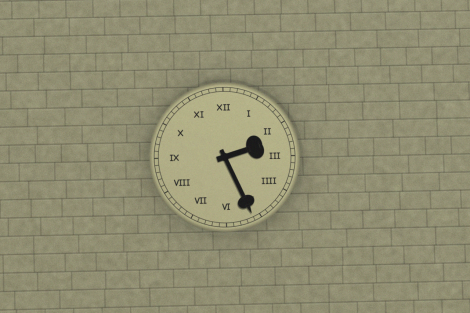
2h26
